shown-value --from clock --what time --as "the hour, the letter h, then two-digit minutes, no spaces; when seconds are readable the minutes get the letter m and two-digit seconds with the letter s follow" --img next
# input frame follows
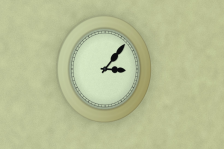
3h07
